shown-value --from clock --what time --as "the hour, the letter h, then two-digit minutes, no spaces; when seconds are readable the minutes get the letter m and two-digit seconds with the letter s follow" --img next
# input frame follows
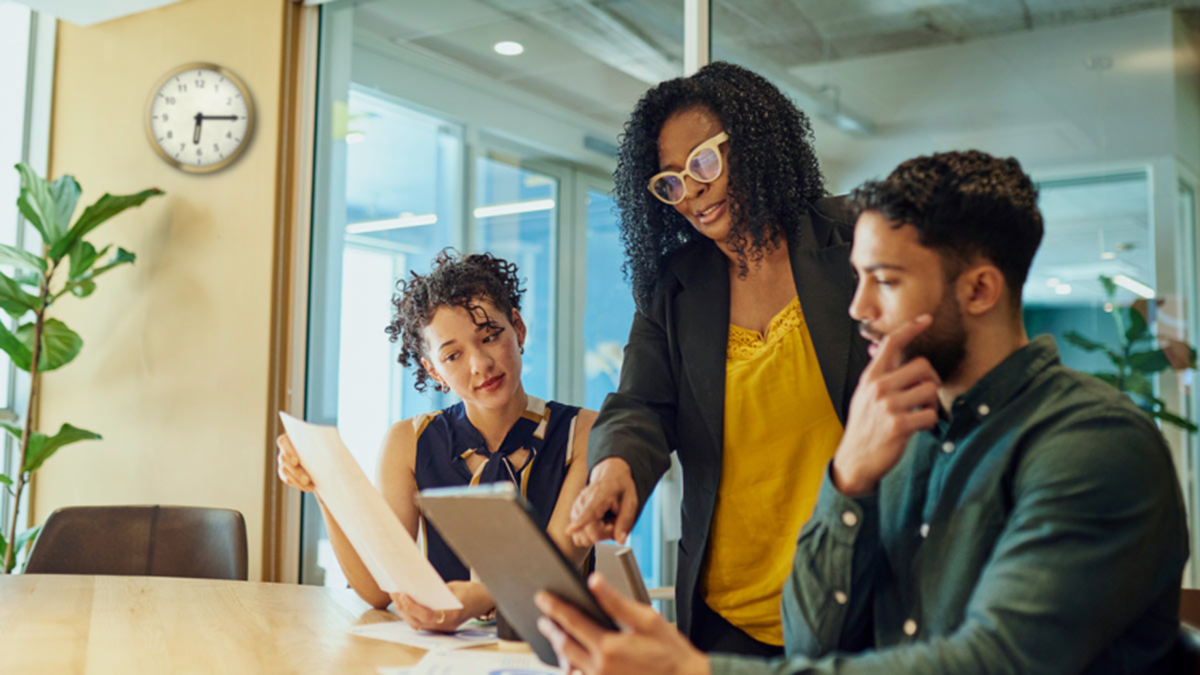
6h15
